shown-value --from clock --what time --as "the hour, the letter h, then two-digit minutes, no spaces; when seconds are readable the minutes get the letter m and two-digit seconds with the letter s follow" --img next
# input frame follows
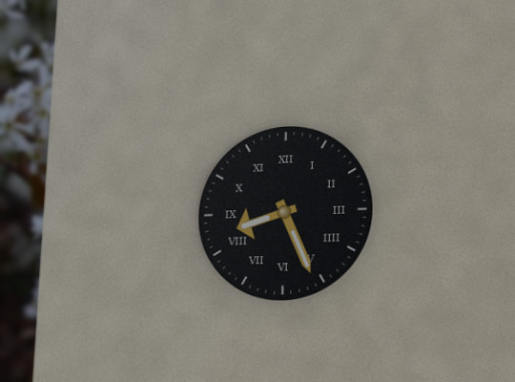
8h26
